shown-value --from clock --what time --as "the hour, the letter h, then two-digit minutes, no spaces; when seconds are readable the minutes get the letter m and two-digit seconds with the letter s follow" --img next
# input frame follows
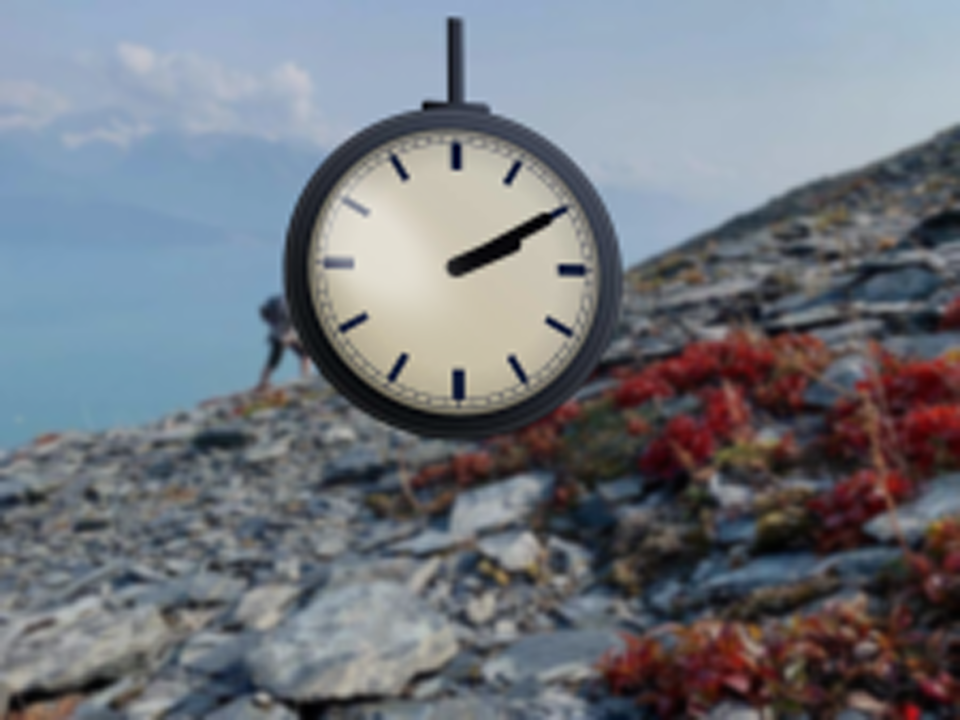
2h10
